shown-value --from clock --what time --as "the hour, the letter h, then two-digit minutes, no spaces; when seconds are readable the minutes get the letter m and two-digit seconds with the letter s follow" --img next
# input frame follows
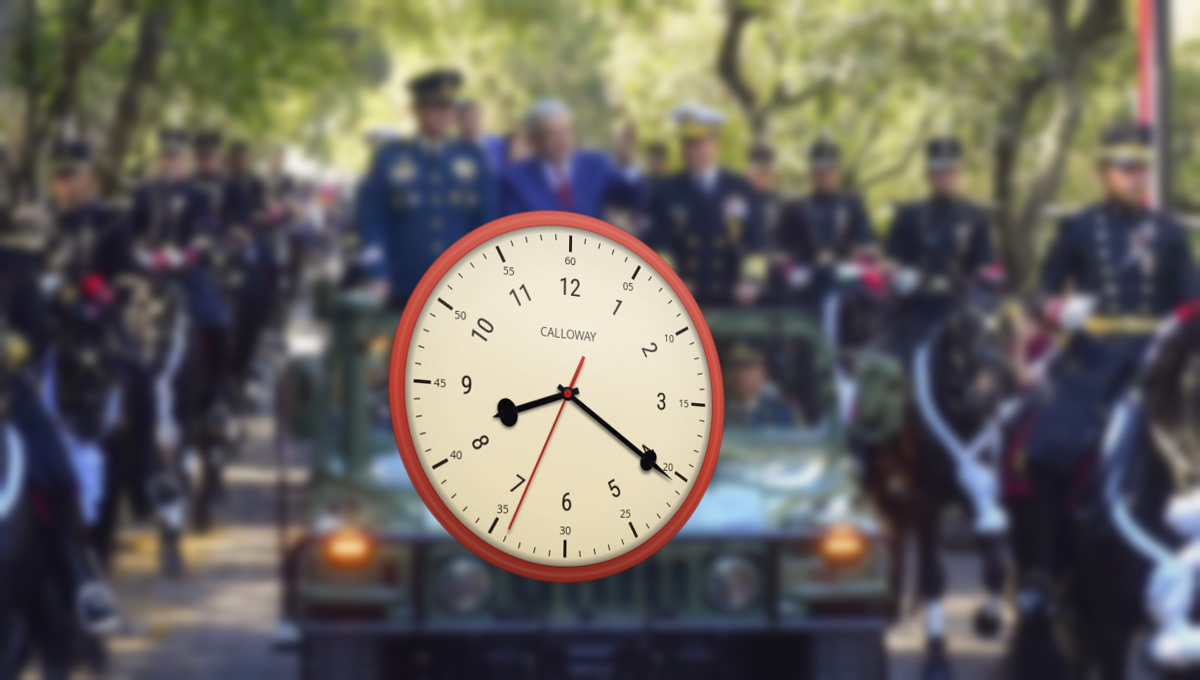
8h20m34s
